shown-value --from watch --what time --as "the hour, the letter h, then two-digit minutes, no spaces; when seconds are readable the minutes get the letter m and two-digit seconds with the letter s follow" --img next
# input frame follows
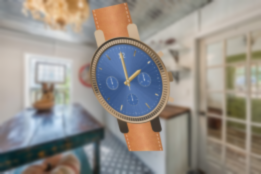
2h00
